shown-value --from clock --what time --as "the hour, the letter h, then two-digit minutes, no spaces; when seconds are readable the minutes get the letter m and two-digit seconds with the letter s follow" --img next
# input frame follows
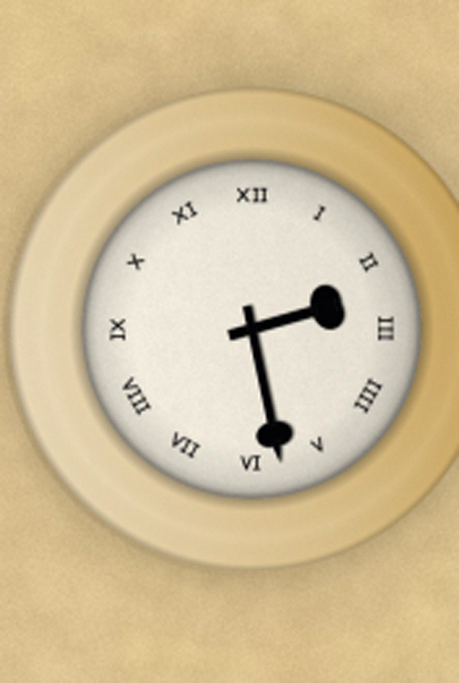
2h28
